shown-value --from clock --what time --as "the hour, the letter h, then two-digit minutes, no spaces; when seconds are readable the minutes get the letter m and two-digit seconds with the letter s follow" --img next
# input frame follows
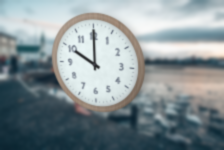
10h00
